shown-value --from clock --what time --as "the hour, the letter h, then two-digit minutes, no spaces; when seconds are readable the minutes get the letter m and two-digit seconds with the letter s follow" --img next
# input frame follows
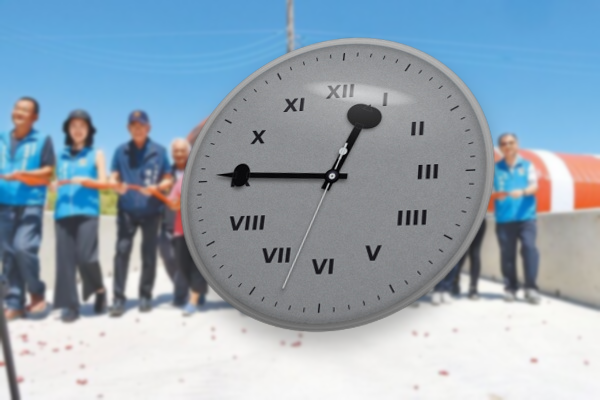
12h45m33s
